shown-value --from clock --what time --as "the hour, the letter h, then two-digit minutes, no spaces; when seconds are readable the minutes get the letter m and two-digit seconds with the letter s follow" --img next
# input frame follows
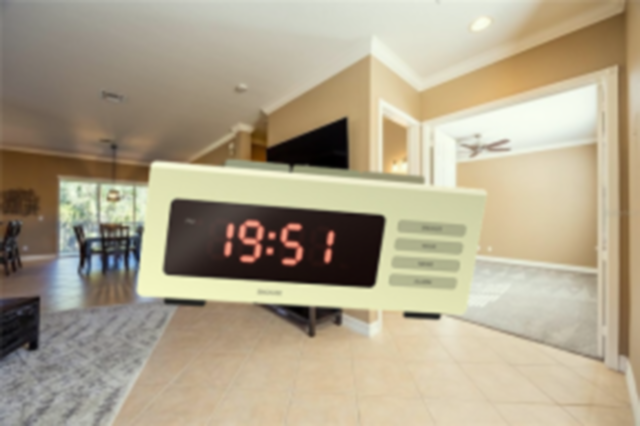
19h51
